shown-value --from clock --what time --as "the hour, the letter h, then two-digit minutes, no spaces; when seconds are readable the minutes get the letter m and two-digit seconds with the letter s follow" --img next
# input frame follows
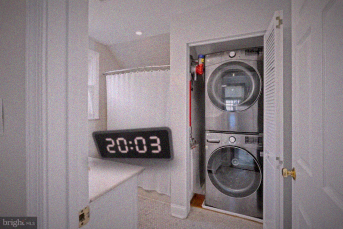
20h03
